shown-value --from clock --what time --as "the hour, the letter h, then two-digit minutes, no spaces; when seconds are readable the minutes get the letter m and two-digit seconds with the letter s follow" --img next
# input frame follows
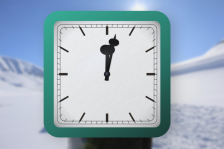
12h02
